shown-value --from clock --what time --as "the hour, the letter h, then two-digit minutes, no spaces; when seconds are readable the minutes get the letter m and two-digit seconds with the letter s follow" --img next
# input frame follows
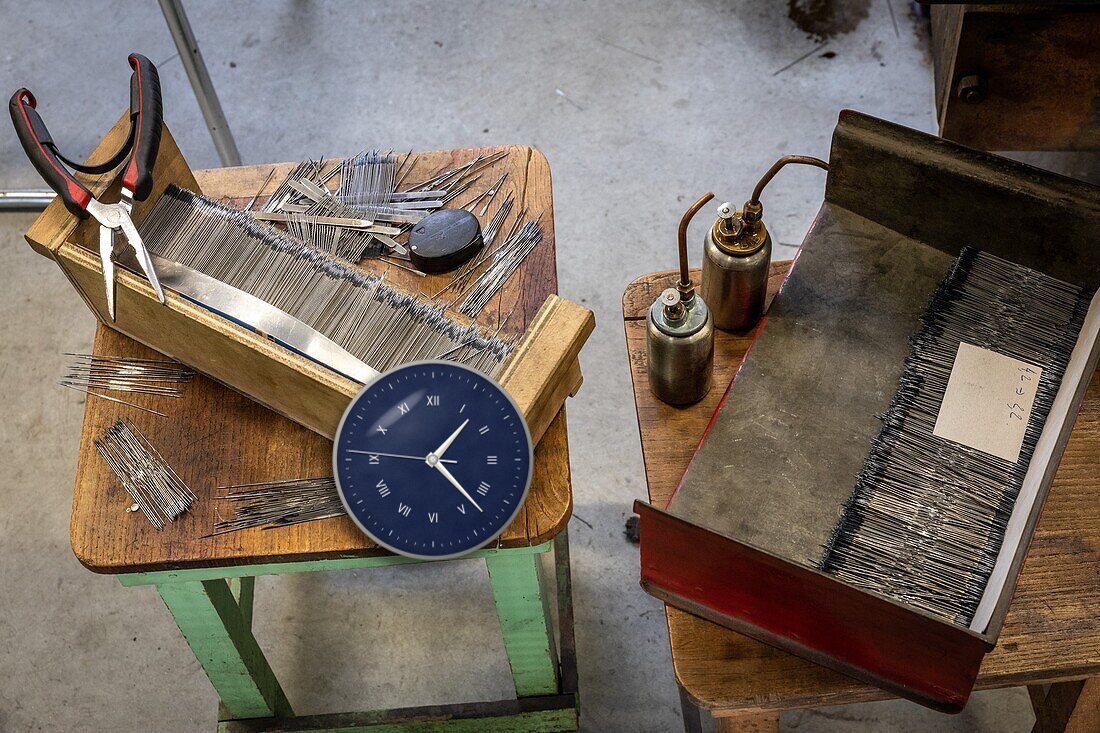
1h22m46s
